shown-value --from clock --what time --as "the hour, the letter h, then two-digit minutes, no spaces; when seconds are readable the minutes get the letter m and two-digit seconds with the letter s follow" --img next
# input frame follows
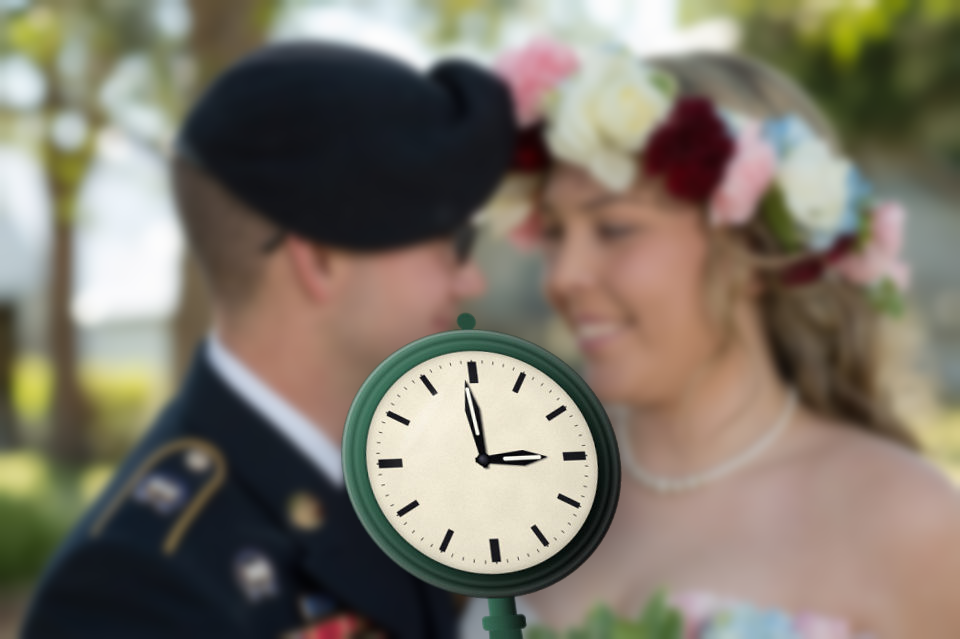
2h59
